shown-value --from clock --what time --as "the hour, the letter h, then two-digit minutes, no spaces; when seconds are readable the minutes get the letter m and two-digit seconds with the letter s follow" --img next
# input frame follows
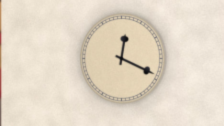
12h19
